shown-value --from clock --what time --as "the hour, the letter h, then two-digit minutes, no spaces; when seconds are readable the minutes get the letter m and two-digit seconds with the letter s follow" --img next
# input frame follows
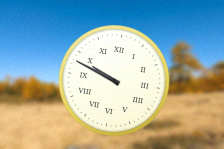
9h48
